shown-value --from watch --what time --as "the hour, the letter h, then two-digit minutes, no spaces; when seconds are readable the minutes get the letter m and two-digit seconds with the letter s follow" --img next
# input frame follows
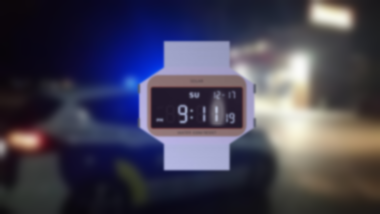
9h11
